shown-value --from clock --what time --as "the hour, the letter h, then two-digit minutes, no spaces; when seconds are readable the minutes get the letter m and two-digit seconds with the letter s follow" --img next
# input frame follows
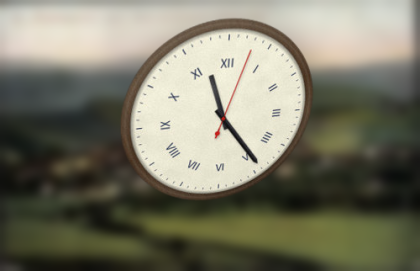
11h24m03s
